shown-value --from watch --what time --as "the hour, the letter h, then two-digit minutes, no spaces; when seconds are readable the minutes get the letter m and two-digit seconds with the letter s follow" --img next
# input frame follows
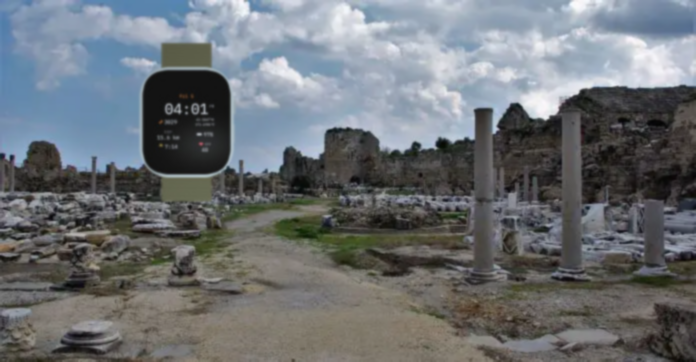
4h01
